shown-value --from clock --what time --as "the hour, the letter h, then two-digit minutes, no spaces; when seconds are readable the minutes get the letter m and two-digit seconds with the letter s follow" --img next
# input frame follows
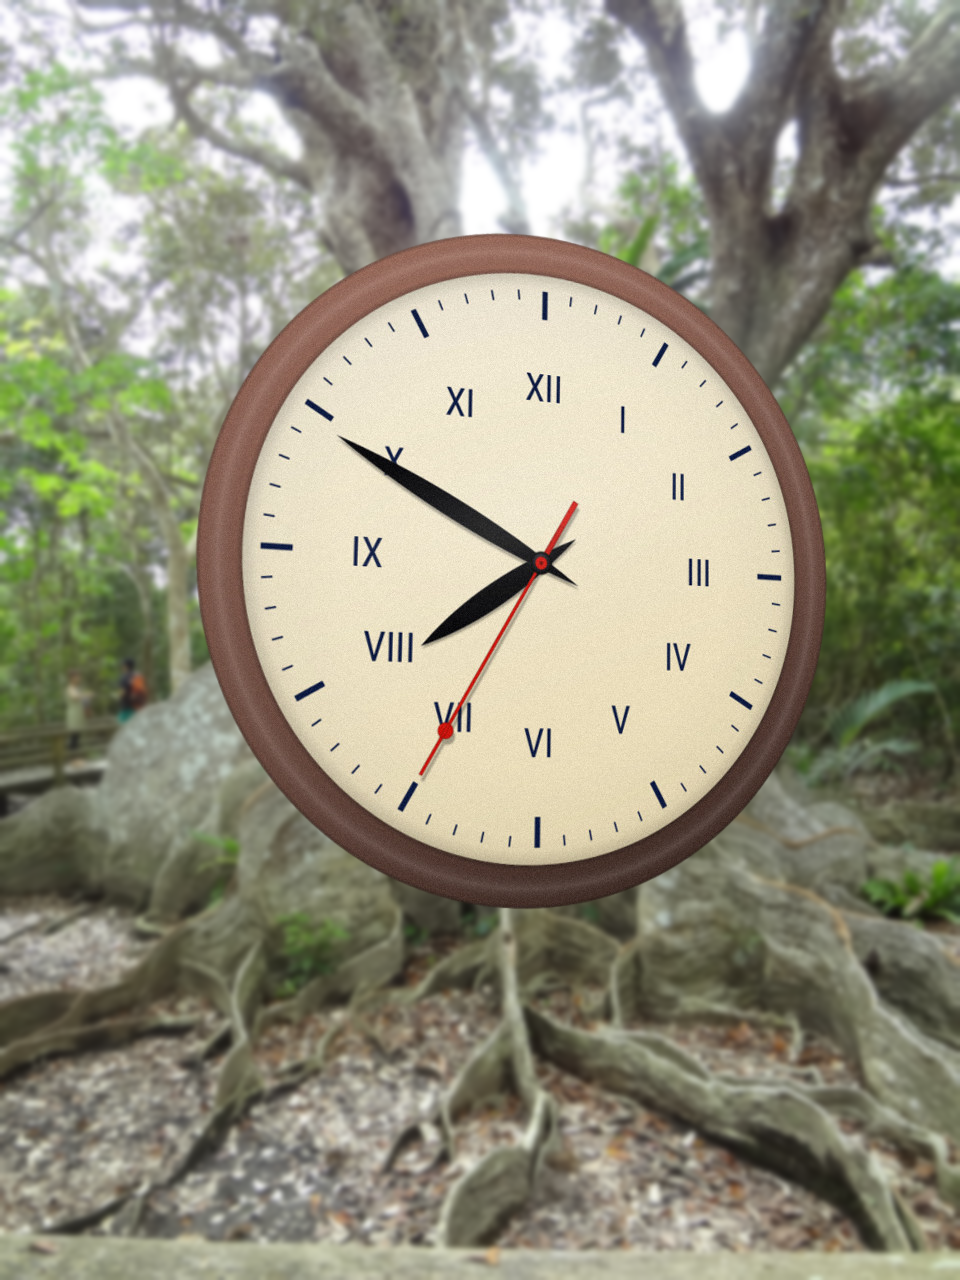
7h49m35s
